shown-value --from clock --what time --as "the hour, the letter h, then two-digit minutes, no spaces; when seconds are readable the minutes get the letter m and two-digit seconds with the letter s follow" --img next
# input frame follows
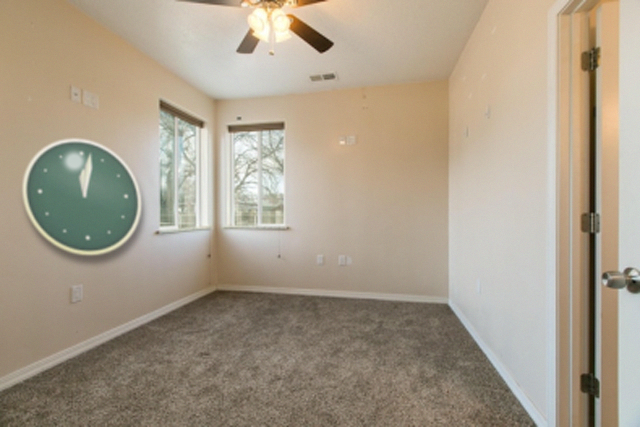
12h02
